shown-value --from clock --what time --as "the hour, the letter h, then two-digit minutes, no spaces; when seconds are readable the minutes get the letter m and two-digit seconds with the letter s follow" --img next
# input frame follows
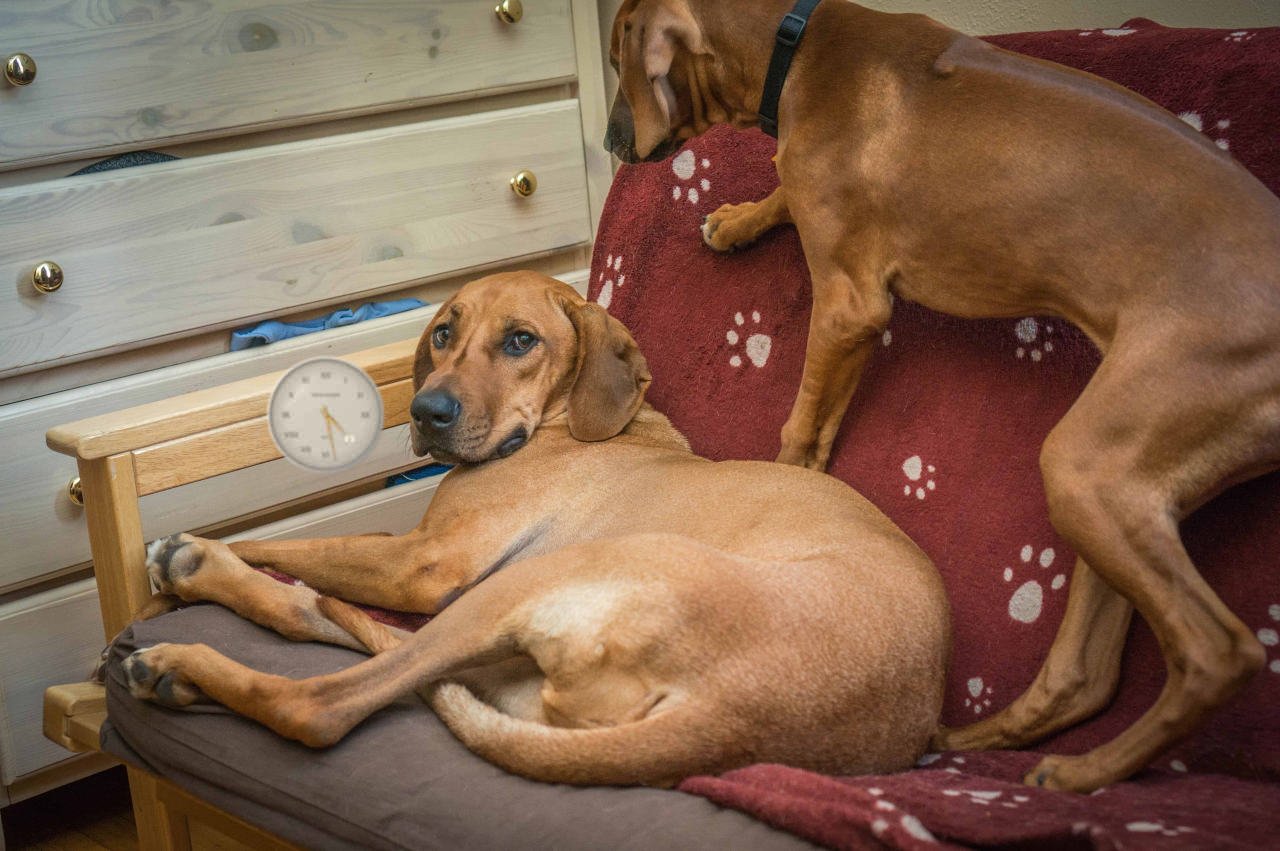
4h28
